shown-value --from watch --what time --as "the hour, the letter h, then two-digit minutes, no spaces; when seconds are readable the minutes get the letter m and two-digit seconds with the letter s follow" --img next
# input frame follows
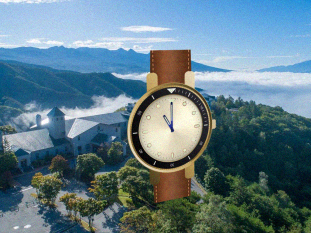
11h00
